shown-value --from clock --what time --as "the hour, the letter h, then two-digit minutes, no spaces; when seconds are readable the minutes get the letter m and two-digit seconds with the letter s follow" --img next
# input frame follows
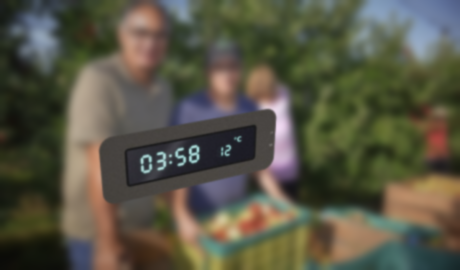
3h58
